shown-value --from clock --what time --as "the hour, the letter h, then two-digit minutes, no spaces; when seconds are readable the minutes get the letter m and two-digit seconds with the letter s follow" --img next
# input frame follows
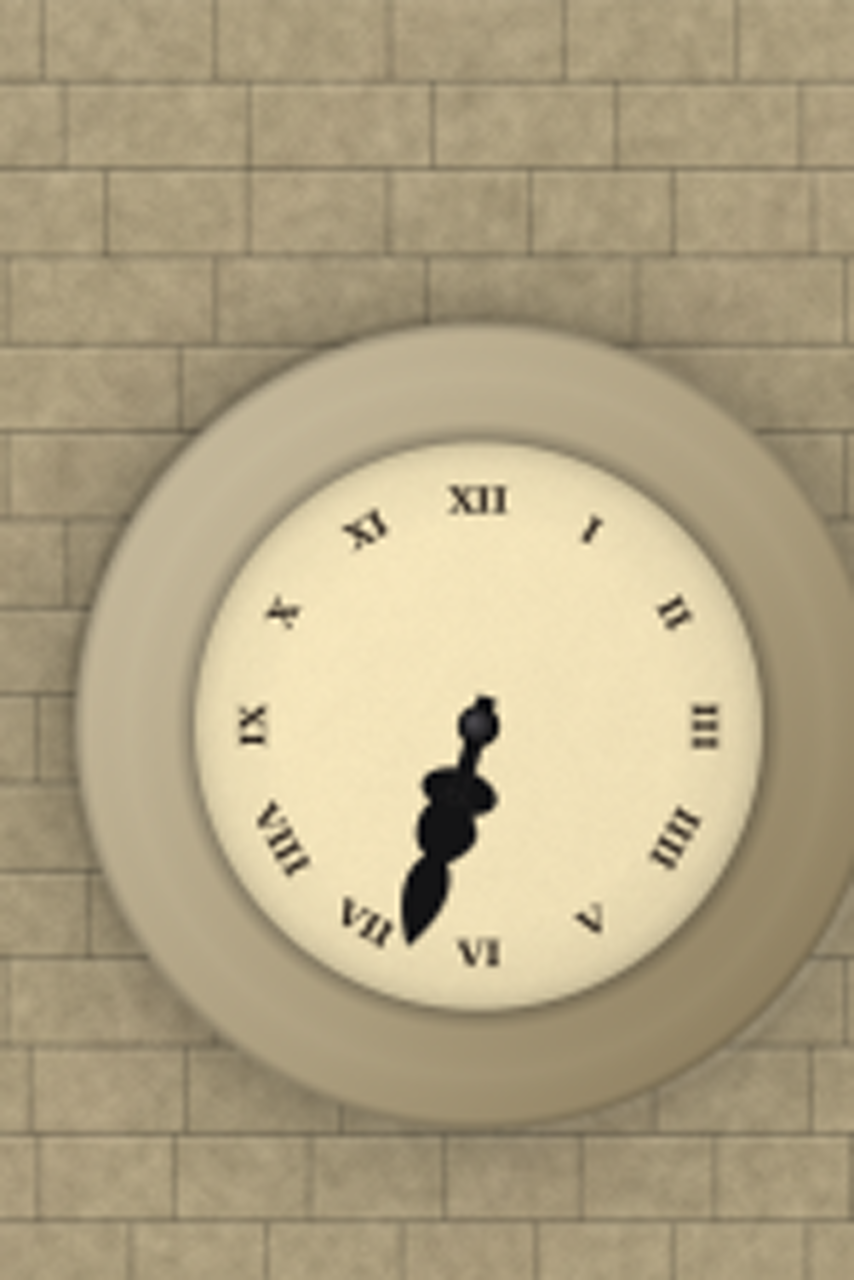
6h33
